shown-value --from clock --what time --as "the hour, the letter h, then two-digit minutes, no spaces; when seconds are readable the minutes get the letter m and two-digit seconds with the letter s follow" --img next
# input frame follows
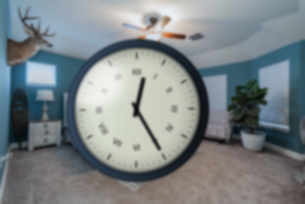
12h25
